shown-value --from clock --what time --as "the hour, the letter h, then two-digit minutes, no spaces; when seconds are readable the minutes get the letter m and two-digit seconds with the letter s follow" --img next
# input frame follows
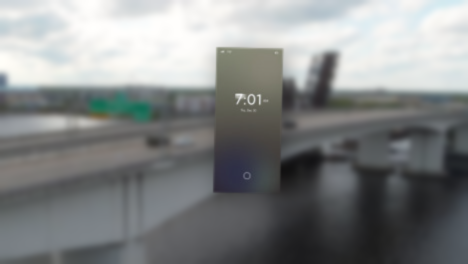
7h01
